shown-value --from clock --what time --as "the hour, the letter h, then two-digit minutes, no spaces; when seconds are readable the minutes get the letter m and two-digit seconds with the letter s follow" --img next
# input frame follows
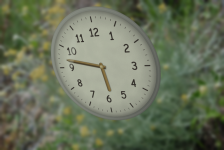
5h47
